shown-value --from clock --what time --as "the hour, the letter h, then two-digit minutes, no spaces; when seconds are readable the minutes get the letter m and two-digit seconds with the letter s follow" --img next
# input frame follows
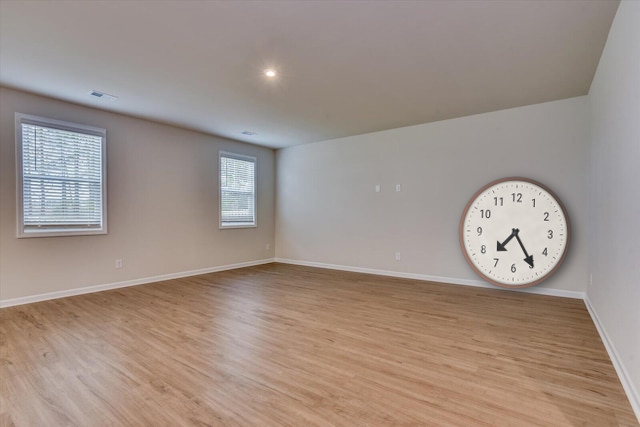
7h25
